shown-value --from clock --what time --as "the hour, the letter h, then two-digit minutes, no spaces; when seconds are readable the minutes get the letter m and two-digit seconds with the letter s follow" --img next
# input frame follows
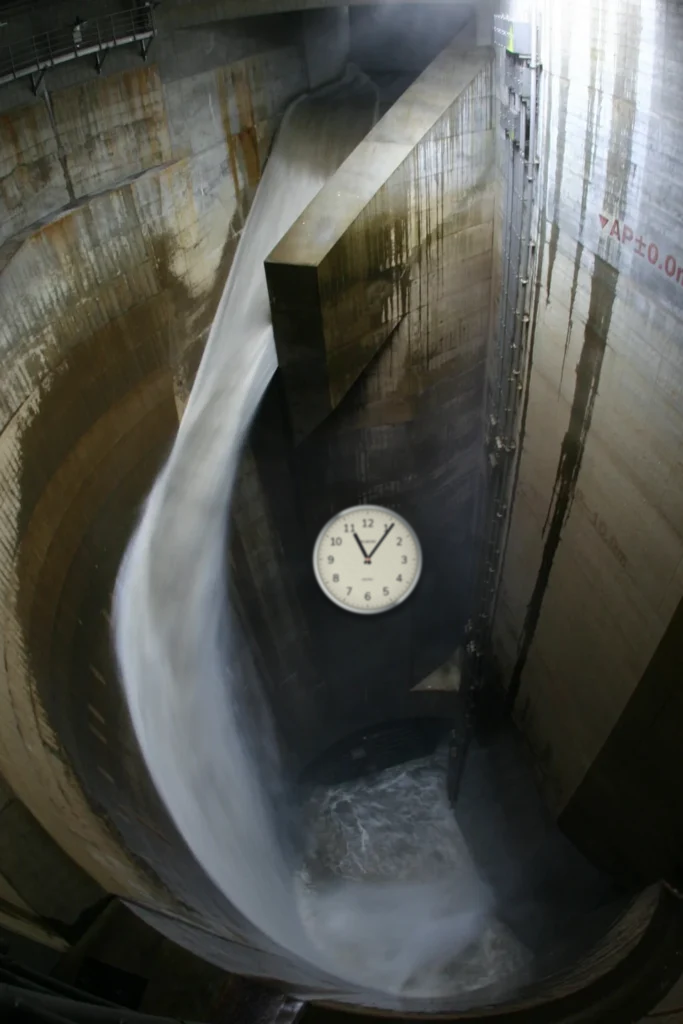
11h06
